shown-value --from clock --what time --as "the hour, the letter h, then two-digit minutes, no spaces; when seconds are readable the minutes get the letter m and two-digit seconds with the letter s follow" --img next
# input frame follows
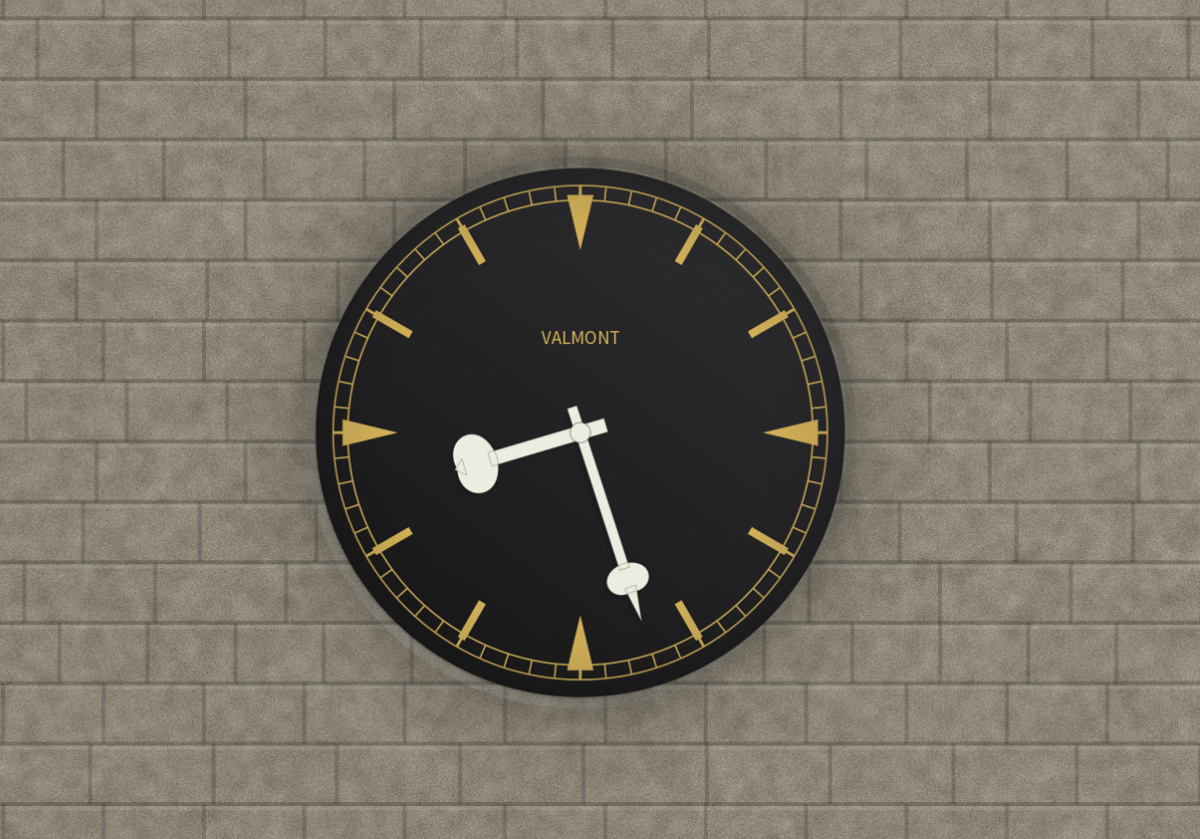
8h27
